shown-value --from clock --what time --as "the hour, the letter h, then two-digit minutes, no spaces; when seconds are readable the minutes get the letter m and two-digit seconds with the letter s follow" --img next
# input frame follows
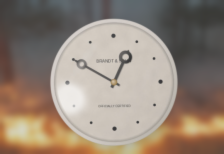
12h50
